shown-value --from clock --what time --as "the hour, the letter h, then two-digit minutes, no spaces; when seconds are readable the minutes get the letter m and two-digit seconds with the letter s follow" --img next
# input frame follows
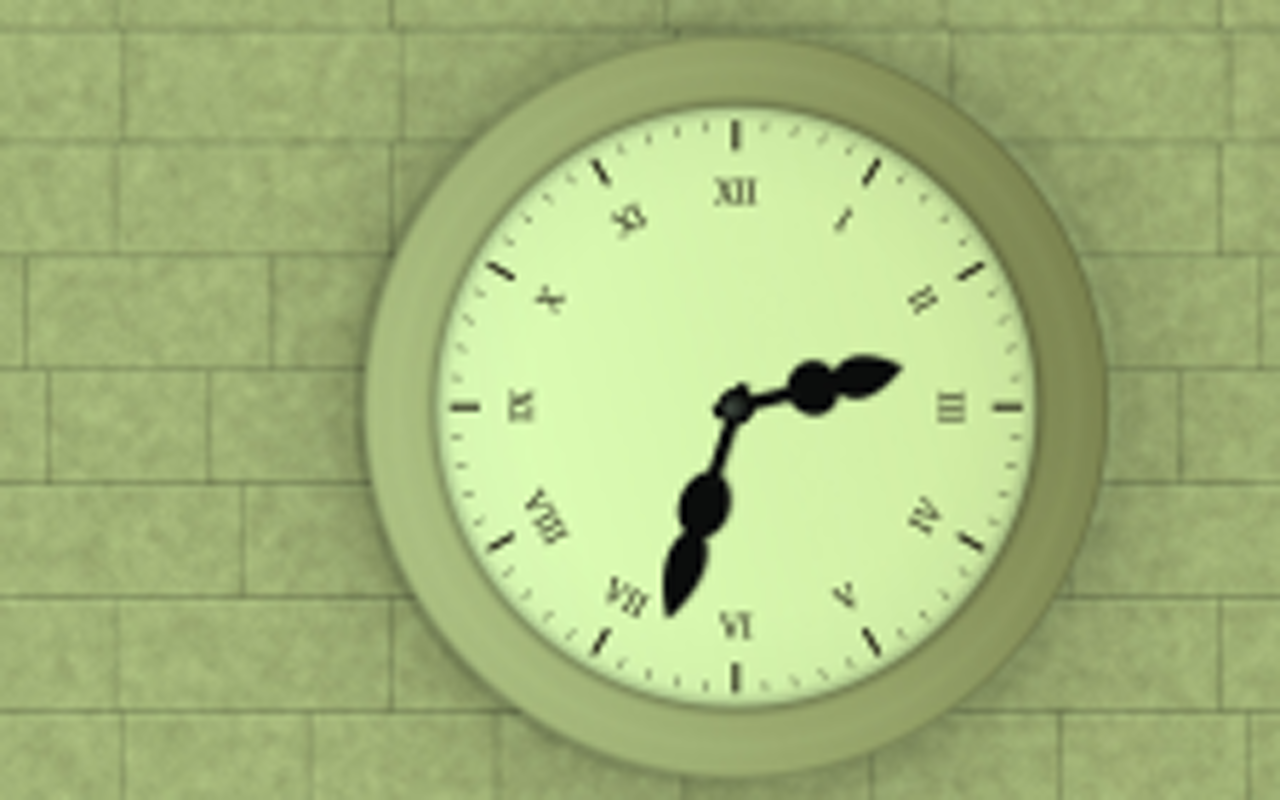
2h33
